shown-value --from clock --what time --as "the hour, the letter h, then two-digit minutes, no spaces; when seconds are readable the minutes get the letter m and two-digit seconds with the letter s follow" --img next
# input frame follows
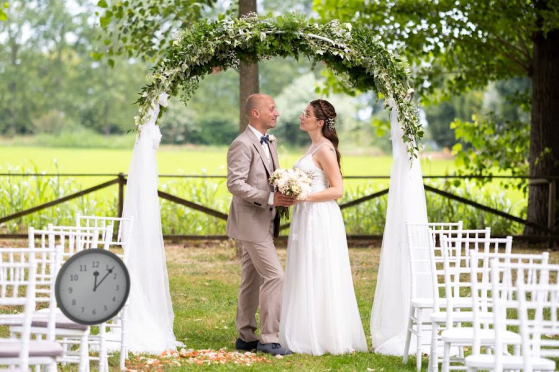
12h07
